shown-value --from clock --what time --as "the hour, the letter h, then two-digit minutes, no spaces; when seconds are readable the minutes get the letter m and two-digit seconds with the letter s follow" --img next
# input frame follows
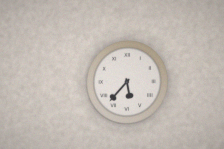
5h37
